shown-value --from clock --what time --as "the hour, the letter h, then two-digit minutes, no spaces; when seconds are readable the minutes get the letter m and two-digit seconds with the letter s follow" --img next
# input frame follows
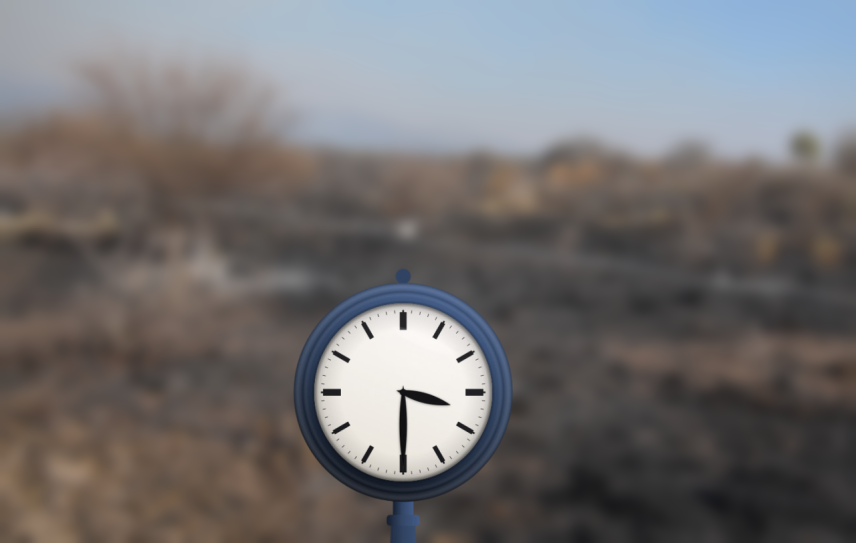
3h30
